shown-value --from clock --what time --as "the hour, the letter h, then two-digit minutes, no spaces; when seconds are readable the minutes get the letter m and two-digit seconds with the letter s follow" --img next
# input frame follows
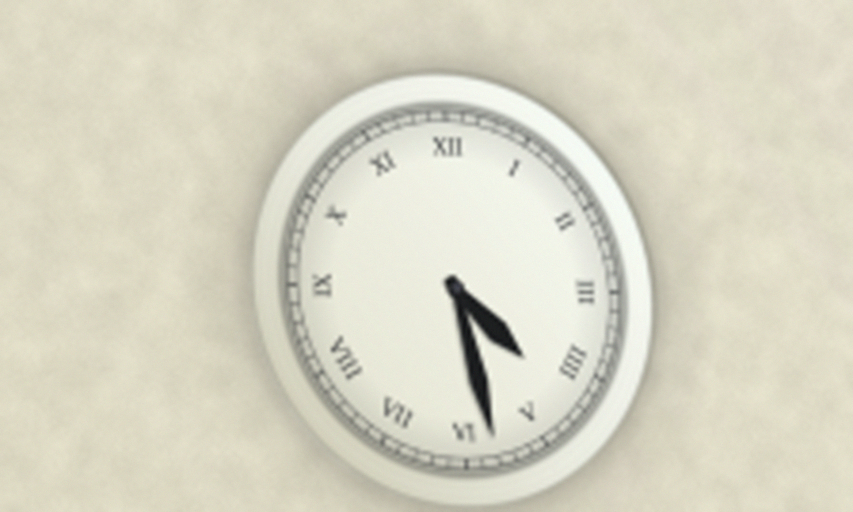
4h28
